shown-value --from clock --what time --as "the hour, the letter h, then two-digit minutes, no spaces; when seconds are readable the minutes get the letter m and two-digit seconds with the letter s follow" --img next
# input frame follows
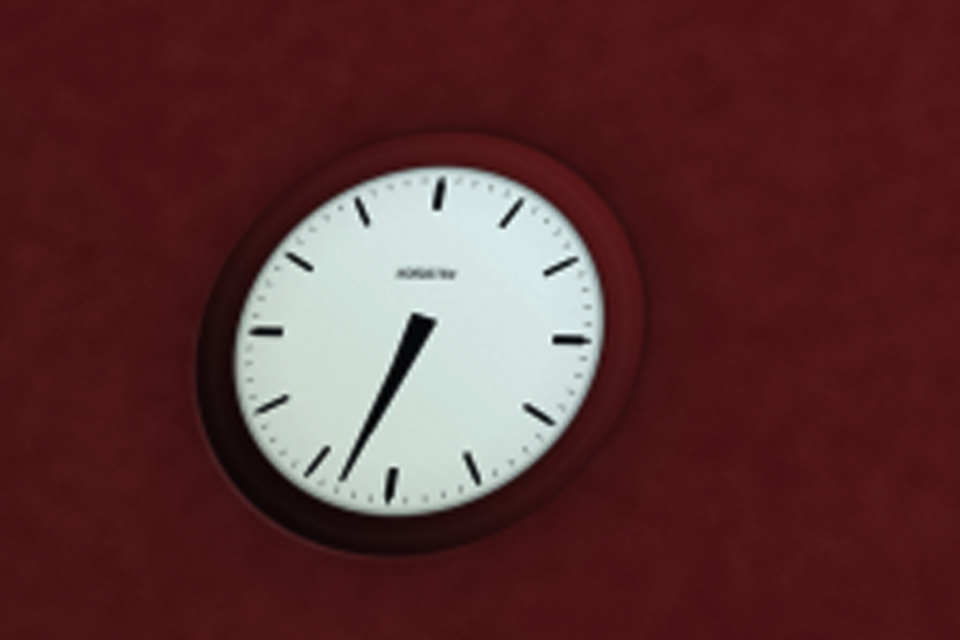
6h33
